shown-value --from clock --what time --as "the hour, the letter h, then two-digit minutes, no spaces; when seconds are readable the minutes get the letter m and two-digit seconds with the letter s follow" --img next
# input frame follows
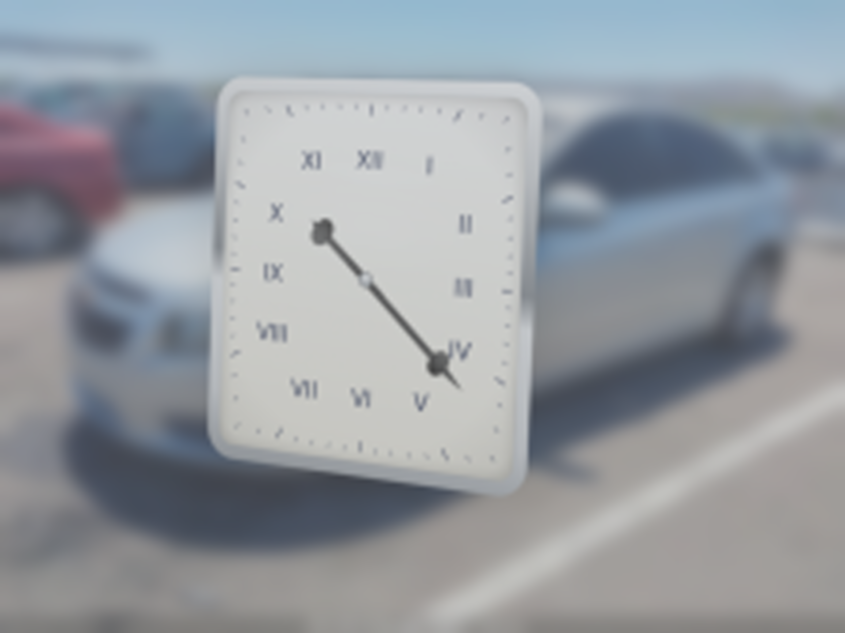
10h22
